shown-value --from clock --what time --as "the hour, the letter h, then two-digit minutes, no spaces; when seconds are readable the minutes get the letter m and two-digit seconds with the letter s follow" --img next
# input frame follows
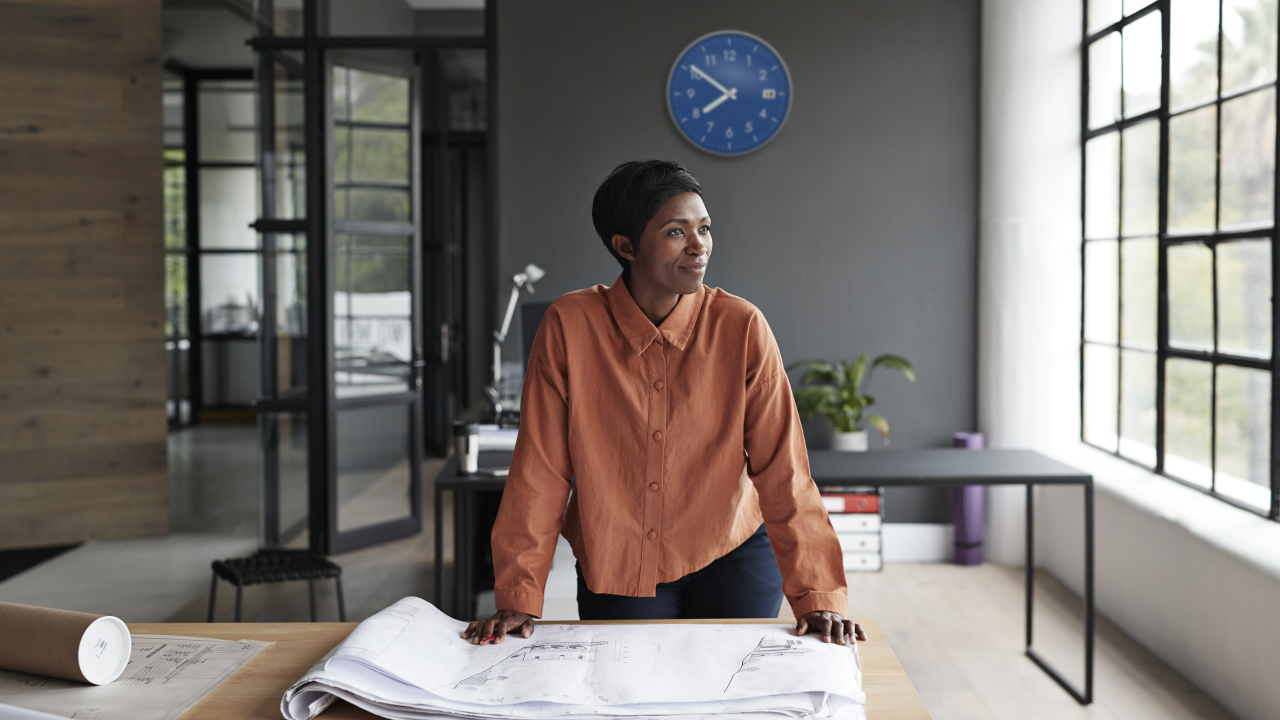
7h51
